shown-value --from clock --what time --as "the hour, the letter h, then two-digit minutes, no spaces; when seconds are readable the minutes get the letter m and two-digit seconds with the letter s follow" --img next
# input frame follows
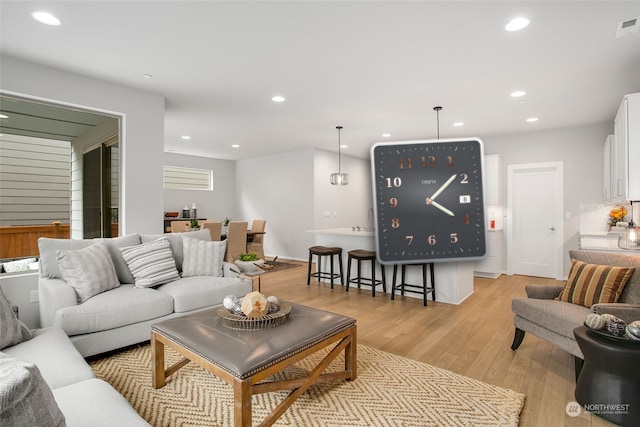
4h08
